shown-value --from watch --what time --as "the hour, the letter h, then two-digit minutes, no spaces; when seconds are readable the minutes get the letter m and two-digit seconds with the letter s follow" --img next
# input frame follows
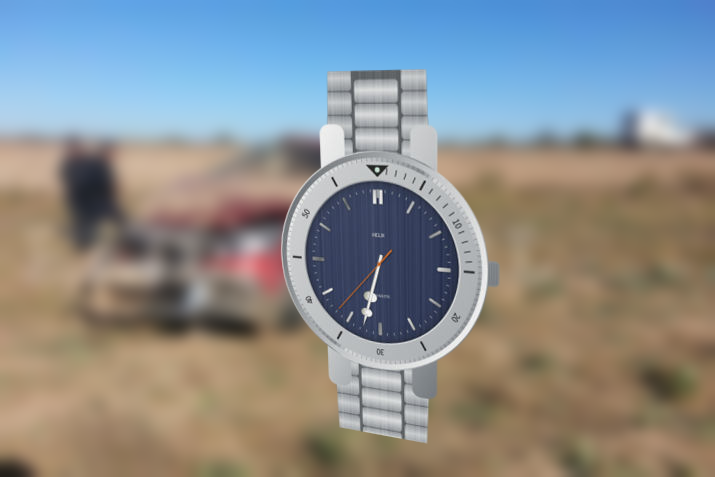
6h32m37s
